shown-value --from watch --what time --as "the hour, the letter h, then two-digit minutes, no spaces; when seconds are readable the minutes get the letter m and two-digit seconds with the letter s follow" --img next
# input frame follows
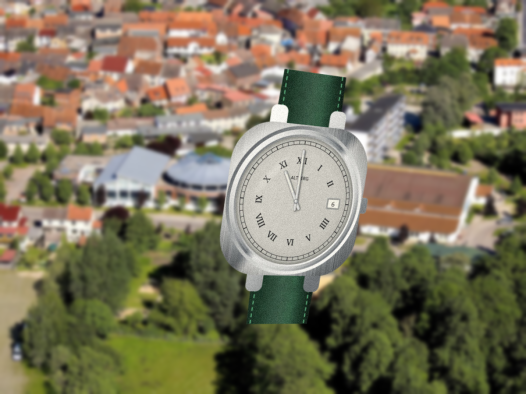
11h00
